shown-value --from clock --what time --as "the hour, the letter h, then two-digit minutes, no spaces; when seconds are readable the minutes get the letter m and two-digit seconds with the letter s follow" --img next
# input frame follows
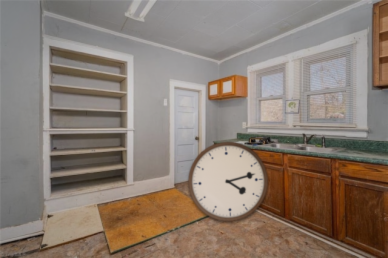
4h13
